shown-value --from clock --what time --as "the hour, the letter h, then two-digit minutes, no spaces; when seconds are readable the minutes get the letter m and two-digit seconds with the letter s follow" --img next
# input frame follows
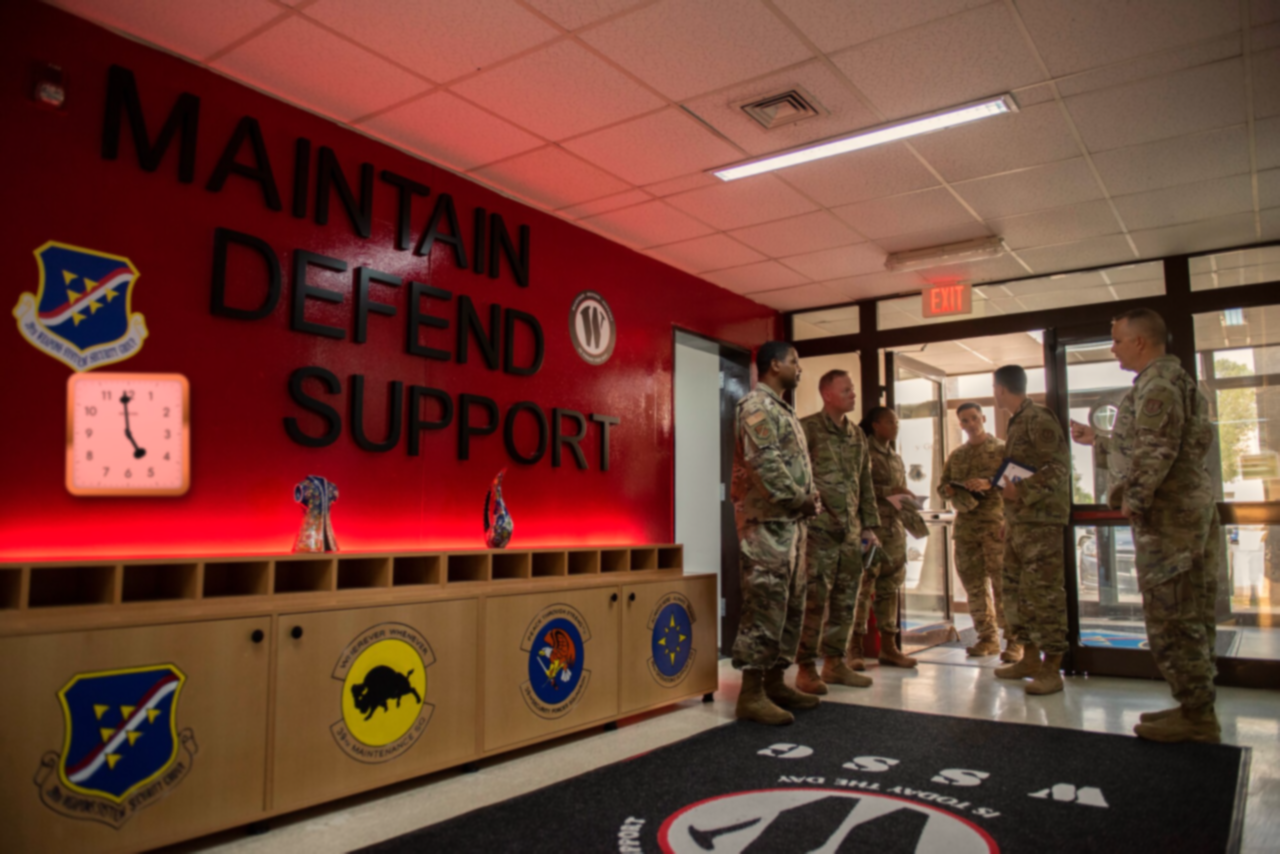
4h59
